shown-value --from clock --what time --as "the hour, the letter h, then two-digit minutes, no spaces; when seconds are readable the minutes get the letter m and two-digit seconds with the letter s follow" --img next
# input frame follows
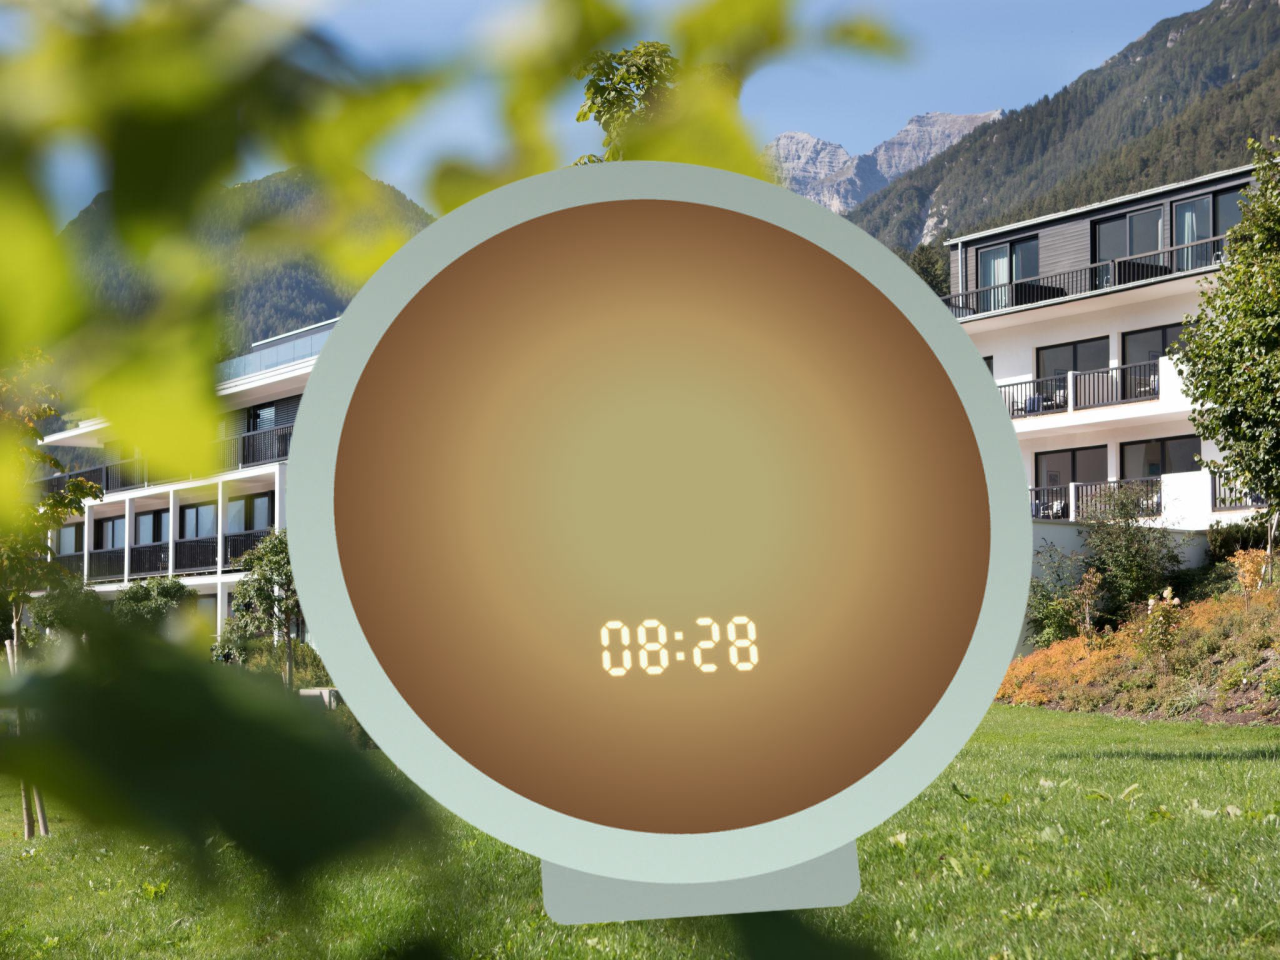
8h28
